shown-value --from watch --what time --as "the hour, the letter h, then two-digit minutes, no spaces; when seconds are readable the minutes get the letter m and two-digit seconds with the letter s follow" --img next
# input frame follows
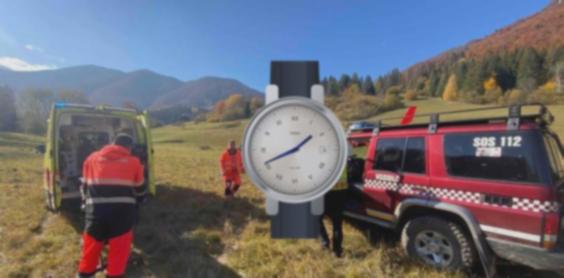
1h41
